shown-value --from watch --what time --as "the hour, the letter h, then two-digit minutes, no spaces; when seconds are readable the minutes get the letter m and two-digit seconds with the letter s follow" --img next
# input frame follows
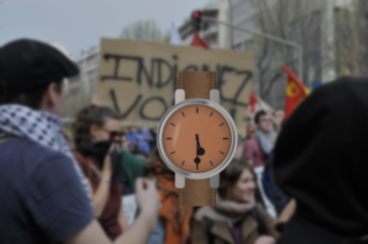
5h30
